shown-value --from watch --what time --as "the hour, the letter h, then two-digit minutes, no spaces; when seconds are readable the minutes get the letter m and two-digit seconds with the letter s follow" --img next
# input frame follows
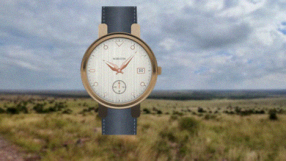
10h07
